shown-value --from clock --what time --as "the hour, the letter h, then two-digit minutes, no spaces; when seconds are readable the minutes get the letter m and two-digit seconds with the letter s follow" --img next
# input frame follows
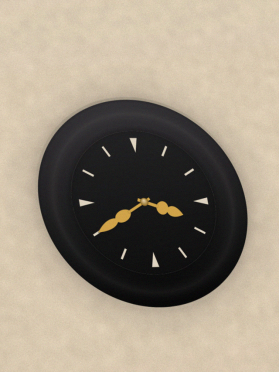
3h40
